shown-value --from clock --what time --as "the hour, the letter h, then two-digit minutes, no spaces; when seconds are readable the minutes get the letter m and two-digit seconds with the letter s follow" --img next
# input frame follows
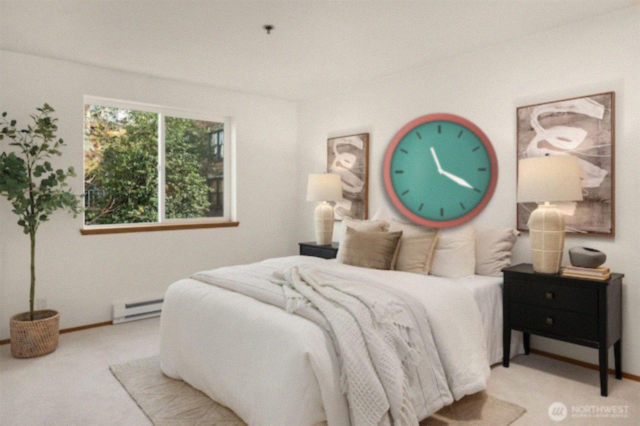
11h20
